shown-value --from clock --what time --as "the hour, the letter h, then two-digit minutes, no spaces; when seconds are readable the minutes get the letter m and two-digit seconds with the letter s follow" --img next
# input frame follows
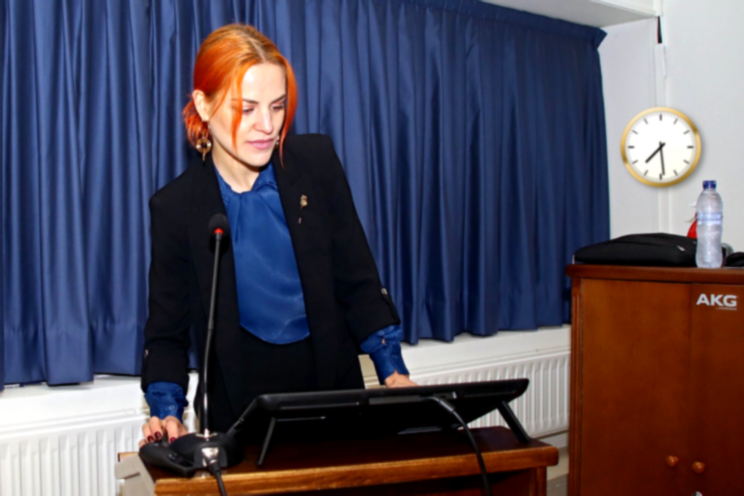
7h29
